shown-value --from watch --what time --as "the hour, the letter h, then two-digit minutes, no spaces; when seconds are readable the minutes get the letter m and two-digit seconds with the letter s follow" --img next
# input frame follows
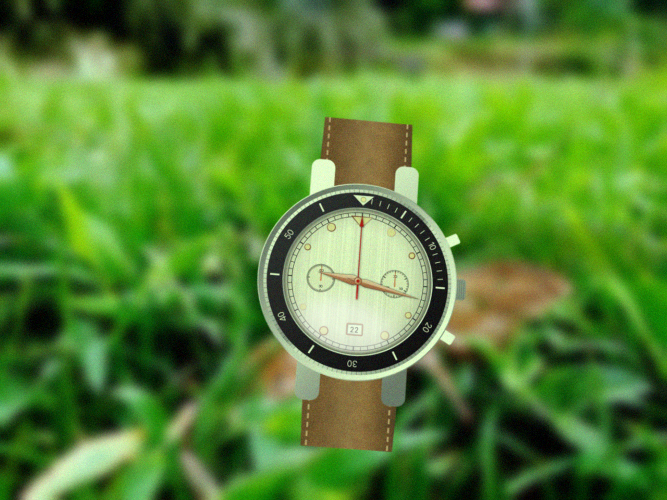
9h17
